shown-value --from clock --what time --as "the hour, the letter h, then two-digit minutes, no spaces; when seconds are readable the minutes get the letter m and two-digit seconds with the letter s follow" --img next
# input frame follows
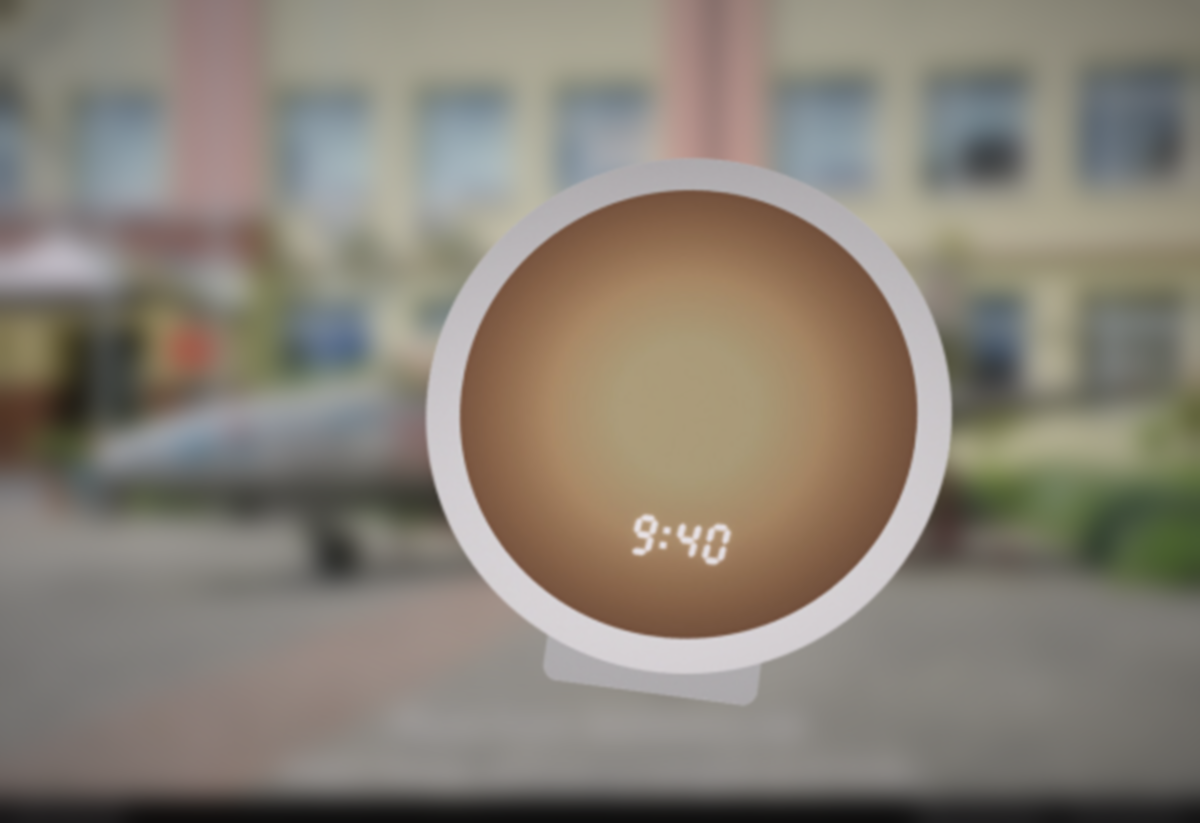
9h40
